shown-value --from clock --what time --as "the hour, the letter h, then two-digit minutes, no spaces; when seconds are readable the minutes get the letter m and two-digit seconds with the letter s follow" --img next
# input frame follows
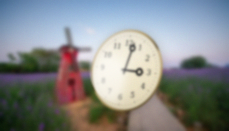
3h02
